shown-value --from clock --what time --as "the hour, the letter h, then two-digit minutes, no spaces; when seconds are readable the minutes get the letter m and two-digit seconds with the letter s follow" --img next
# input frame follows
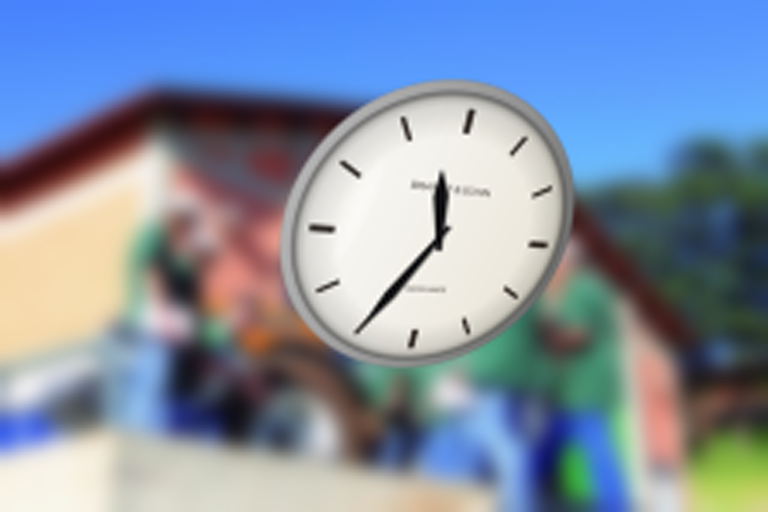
11h35
